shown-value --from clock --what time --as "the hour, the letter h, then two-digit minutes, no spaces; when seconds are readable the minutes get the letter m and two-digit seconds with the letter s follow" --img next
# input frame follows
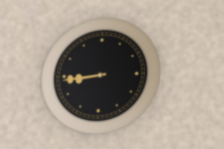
8h44
